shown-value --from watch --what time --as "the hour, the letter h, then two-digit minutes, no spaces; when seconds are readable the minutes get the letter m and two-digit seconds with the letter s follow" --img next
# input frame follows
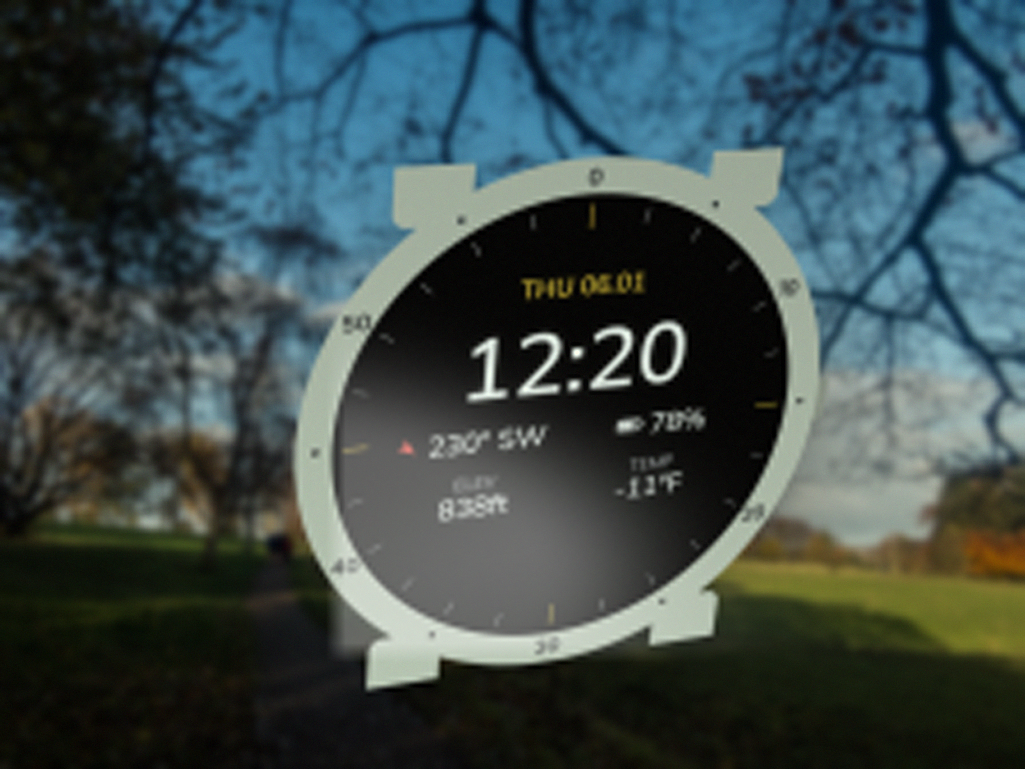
12h20
